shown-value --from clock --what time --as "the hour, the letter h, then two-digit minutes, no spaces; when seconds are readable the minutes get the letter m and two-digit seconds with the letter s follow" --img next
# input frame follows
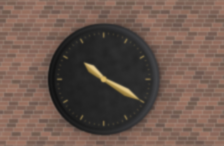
10h20
